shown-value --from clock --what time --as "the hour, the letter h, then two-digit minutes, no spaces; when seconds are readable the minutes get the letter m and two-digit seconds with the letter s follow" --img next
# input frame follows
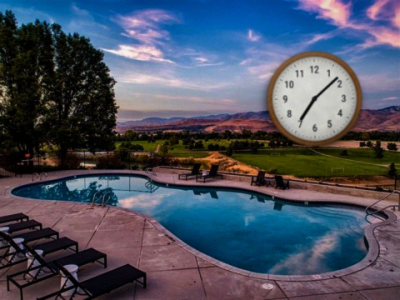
7h08
